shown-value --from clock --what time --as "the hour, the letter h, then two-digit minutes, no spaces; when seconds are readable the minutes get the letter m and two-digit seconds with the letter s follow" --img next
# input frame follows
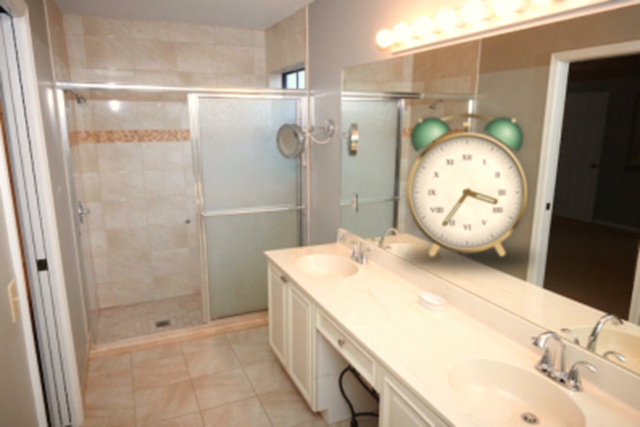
3h36
